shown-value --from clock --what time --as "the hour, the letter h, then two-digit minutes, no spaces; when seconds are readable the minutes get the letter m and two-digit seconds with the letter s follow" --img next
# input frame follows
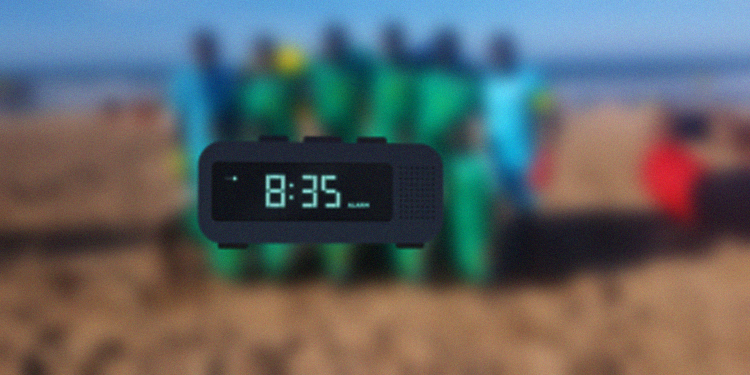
8h35
